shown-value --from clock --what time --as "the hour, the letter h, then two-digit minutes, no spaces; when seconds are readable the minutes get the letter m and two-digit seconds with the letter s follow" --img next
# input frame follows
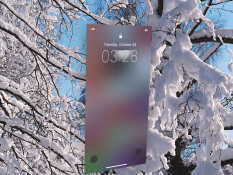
3h28
